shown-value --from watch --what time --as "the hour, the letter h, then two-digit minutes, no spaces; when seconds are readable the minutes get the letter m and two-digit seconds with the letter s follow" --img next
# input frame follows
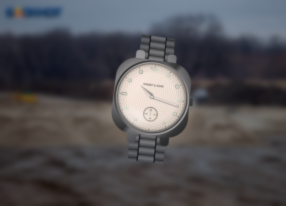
10h17
